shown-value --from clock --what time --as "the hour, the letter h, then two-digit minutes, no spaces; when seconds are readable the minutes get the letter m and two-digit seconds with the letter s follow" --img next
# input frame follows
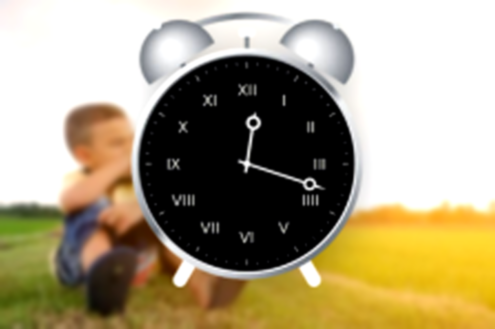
12h18
